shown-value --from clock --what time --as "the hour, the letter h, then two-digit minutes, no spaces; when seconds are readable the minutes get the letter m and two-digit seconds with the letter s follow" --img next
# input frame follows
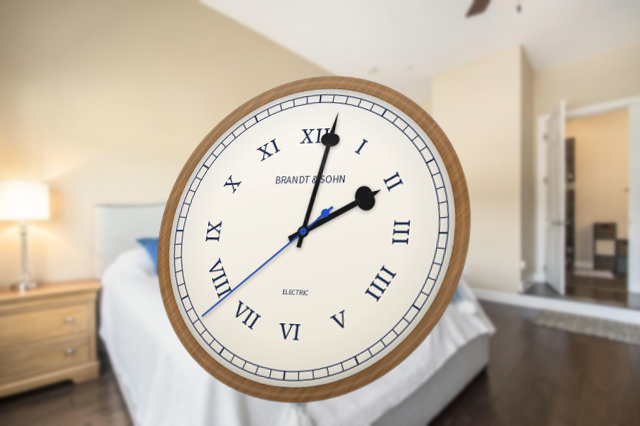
2h01m38s
